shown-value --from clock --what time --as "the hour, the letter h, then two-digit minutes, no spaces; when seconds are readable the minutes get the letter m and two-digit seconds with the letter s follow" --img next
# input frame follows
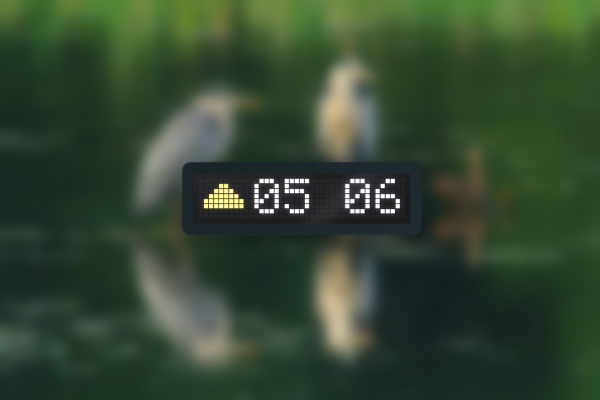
5h06
